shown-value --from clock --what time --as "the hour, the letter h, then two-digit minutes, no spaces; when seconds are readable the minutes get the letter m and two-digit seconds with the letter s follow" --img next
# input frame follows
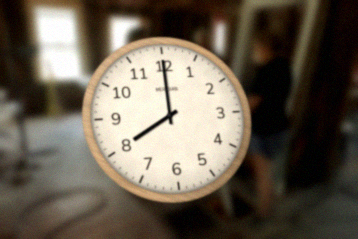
8h00
